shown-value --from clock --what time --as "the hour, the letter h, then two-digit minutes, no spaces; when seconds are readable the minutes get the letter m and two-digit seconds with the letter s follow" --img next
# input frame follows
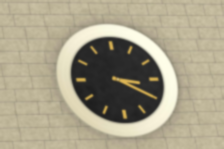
3h20
